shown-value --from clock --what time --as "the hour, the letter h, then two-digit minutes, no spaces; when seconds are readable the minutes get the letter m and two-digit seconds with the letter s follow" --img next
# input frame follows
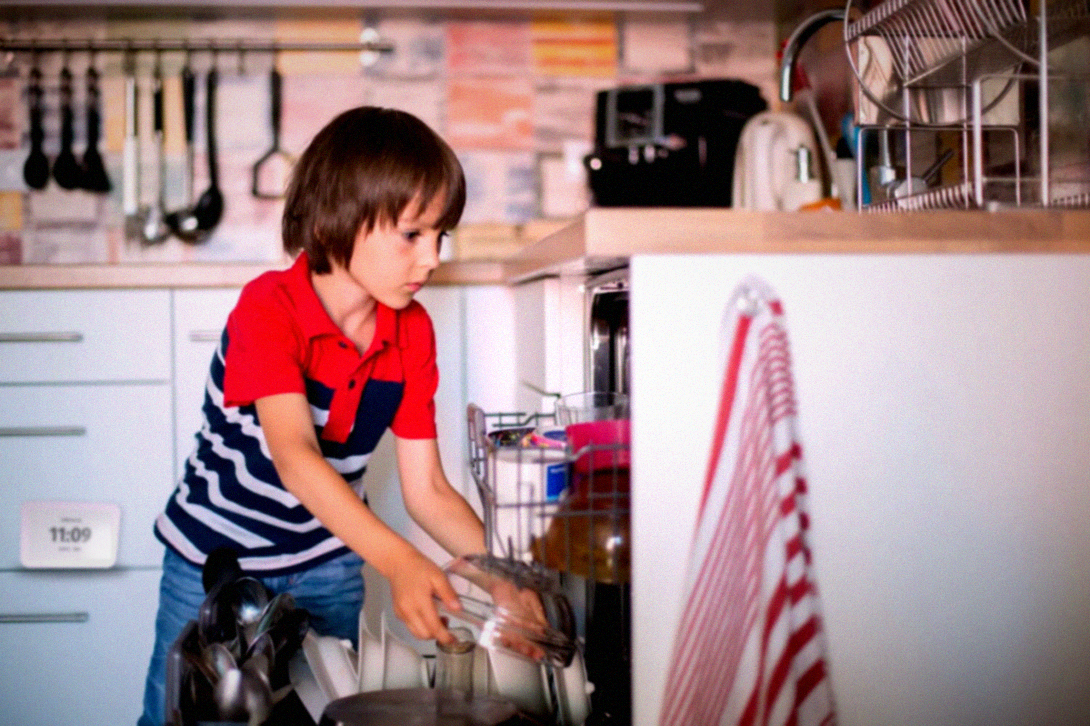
11h09
